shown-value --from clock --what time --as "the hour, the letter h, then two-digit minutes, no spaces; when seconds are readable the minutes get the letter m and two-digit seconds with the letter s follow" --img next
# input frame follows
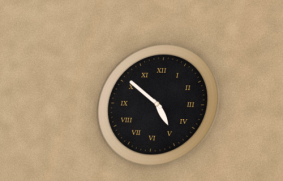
4h51
